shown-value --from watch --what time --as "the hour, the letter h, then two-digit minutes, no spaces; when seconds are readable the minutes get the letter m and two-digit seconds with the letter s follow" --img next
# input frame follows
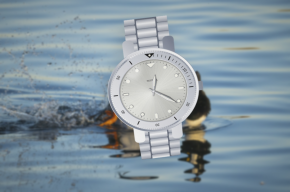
12h21
